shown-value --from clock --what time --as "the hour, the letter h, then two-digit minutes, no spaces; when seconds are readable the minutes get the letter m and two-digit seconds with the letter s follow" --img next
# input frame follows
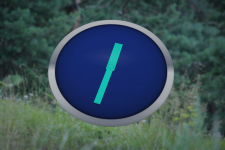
12h33
